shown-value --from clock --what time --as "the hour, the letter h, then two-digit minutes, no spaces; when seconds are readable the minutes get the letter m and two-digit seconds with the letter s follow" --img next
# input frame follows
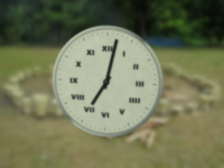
7h02
